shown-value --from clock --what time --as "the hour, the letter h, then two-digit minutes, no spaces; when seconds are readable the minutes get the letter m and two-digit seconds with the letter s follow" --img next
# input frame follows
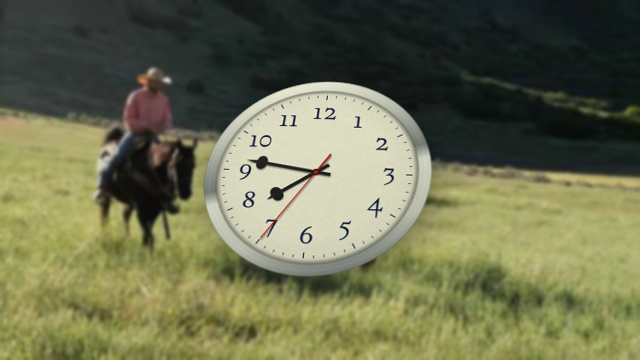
7h46m35s
